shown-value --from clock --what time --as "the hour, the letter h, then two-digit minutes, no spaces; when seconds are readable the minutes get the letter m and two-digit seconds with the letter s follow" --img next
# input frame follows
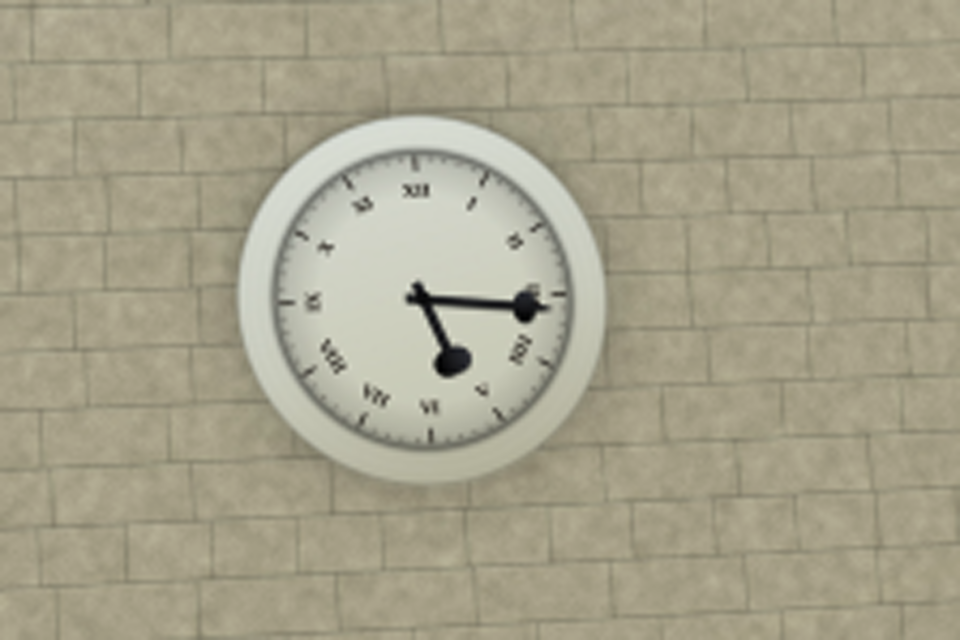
5h16
